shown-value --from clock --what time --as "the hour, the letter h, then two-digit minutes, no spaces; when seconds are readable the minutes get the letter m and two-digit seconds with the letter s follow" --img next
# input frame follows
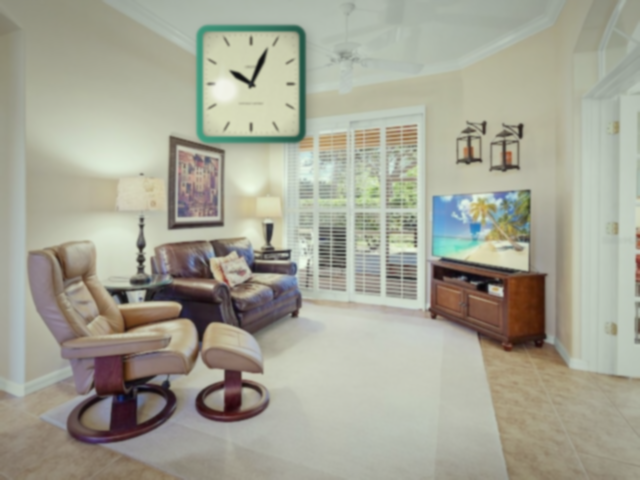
10h04
